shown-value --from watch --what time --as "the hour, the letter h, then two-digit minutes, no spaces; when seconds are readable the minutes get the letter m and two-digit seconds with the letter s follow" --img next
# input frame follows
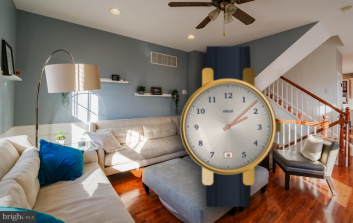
2h08
